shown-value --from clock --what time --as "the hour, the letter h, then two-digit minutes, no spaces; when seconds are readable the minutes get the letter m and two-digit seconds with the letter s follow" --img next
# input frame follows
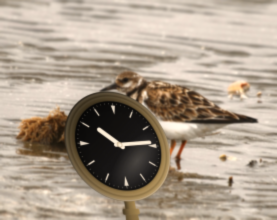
10h14
